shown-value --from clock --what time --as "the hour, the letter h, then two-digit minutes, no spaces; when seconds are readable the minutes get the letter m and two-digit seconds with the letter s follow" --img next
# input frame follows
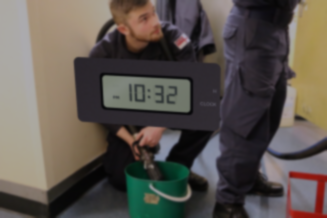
10h32
